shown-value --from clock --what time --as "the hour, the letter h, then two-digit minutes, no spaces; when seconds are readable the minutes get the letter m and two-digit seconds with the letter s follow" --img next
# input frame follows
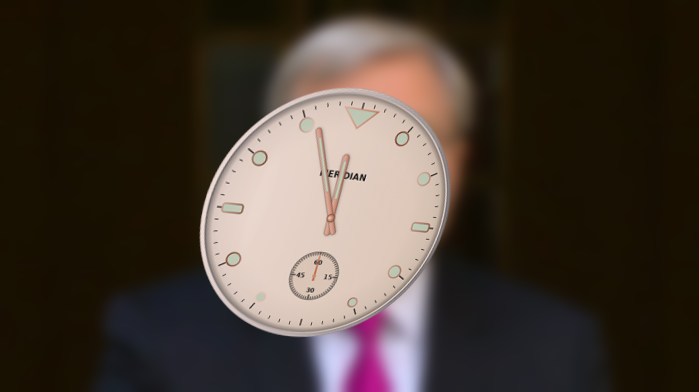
11h56
